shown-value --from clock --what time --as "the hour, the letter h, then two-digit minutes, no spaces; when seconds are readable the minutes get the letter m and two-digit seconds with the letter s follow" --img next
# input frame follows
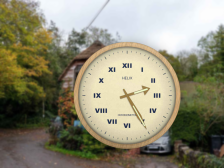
2h25
